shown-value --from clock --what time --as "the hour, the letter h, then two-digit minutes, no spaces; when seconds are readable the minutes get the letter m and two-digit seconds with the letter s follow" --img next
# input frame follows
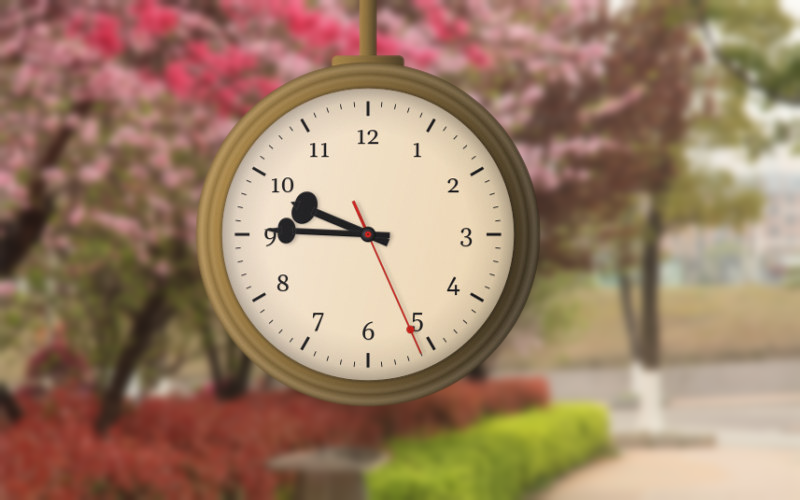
9h45m26s
